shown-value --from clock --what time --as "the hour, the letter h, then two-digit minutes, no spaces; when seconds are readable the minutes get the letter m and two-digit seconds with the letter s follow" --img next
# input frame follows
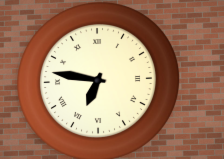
6h47
